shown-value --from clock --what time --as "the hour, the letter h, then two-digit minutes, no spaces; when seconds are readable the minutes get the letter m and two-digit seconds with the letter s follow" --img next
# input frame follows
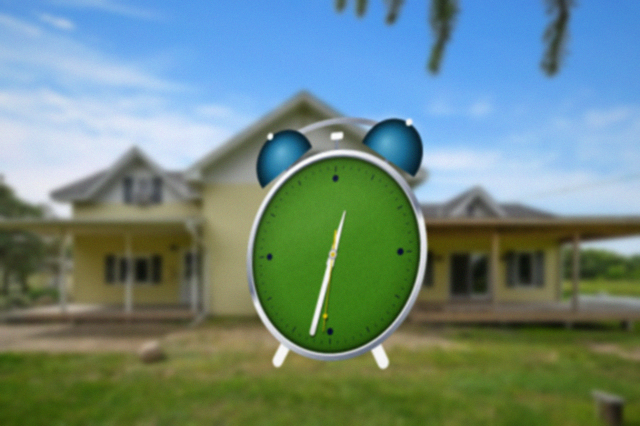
12h32m31s
